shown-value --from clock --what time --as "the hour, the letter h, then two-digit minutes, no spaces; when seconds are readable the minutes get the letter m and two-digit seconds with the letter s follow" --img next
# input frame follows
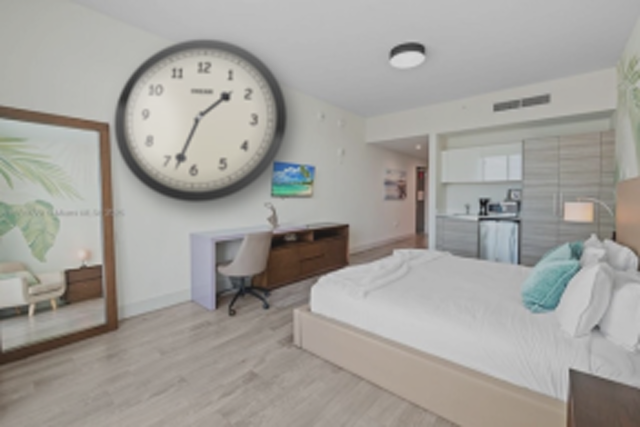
1h33
